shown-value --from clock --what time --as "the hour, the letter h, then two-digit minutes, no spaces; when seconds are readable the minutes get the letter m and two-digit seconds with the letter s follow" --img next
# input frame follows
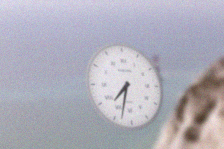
7h33
